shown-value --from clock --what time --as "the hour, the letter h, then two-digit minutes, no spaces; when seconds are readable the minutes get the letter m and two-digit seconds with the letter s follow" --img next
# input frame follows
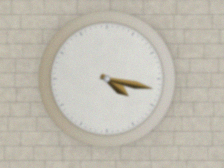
4h17
